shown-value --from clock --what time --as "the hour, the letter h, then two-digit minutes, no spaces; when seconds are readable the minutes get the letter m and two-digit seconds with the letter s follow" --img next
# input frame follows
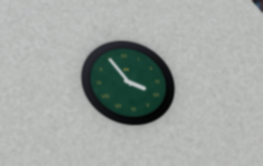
3h55
